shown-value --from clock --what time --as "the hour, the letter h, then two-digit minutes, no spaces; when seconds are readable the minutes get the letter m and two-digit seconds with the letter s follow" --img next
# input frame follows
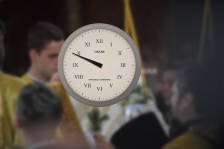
9h49
